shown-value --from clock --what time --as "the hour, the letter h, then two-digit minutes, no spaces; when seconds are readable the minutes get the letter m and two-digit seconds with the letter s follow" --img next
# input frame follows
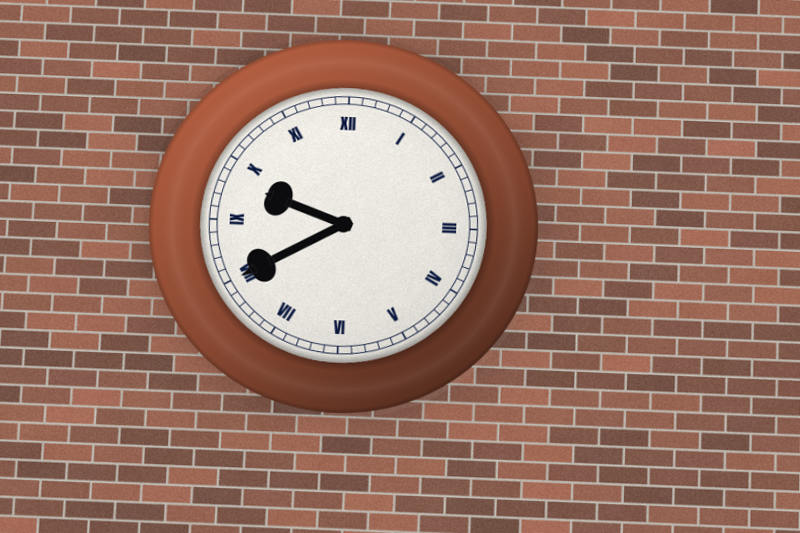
9h40
